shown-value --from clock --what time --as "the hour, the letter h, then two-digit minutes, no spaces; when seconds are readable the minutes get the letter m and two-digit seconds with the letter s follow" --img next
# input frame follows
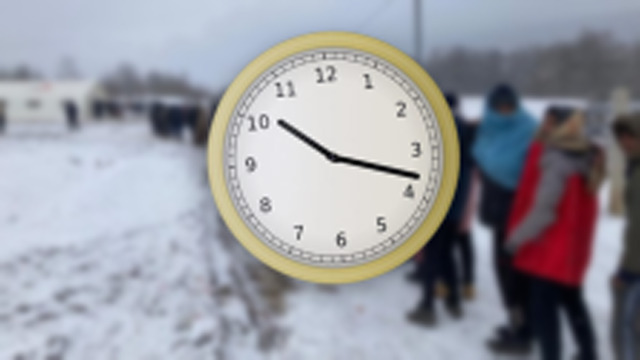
10h18
